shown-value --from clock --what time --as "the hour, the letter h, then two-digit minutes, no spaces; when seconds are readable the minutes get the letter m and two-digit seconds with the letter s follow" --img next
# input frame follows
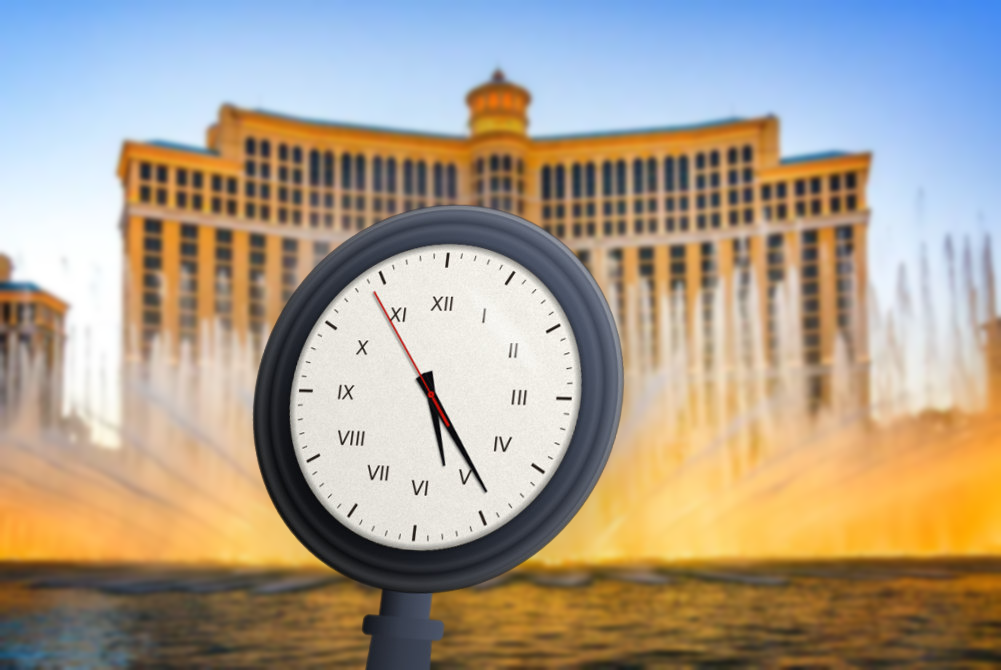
5h23m54s
